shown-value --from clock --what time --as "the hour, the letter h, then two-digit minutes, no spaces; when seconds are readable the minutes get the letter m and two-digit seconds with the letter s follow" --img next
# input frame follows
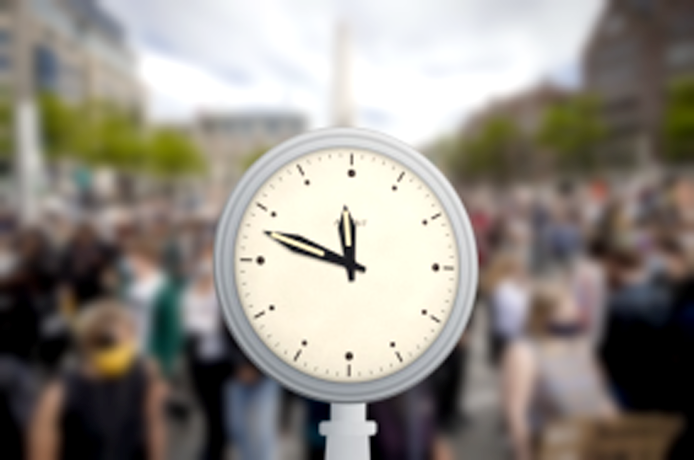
11h48
